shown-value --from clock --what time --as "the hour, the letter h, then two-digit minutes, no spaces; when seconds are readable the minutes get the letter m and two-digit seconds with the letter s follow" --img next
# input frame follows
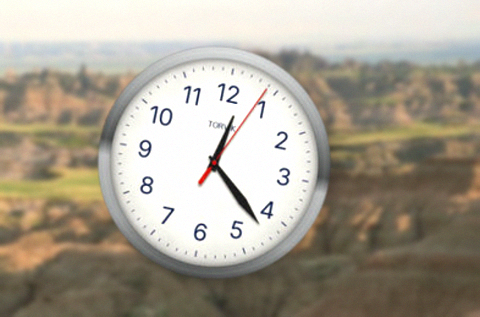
12h22m04s
